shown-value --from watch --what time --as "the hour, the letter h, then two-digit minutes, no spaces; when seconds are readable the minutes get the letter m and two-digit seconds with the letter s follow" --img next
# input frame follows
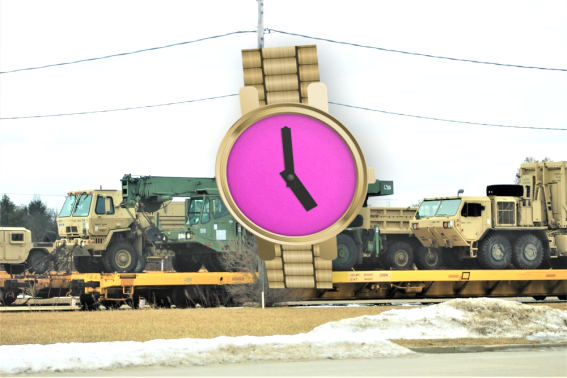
5h00
